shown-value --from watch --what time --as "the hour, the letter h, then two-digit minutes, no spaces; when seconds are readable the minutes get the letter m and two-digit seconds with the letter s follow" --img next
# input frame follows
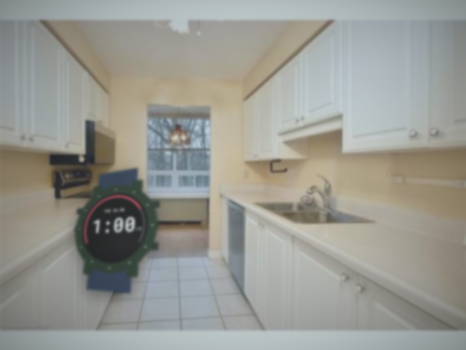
1h00
